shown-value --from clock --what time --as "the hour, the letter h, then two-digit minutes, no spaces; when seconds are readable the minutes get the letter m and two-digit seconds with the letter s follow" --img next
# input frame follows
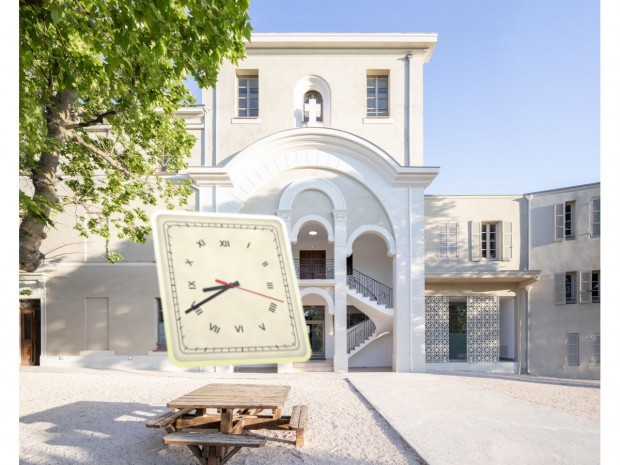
8h40m18s
